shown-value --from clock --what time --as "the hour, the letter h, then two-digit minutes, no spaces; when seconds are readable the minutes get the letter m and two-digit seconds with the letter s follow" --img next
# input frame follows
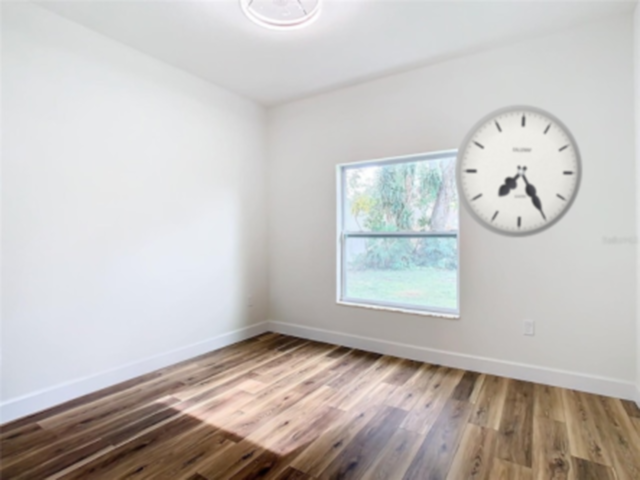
7h25
